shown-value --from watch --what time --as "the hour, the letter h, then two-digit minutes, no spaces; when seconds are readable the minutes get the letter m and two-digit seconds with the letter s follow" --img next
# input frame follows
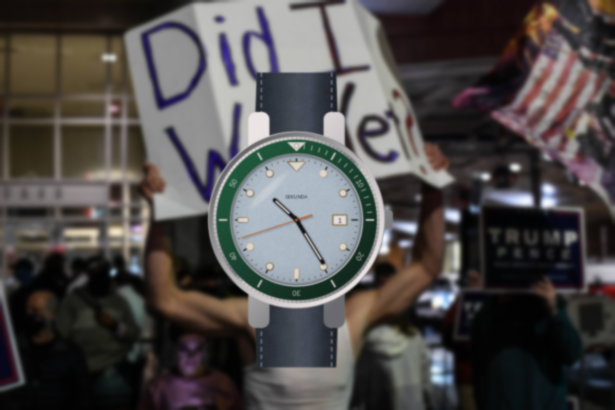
10h24m42s
